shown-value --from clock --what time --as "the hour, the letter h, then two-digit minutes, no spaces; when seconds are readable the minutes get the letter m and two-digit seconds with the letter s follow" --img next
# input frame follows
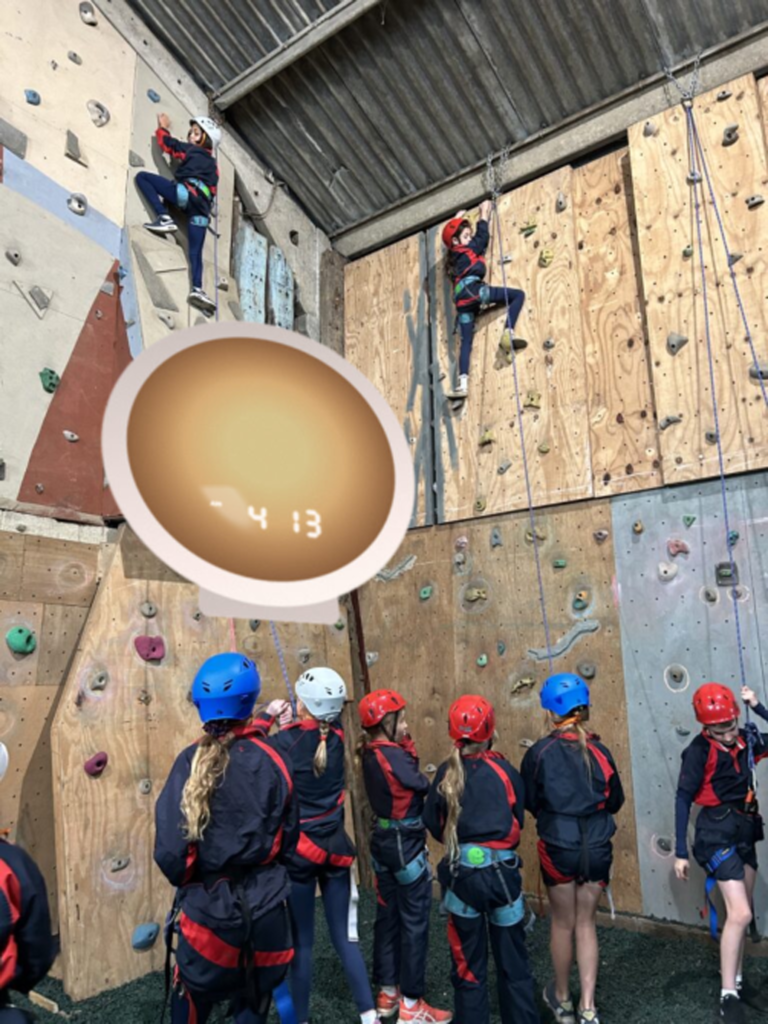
4h13
